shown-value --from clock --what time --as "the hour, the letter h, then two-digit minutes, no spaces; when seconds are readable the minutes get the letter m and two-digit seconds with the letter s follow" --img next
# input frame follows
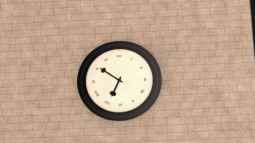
6h51
